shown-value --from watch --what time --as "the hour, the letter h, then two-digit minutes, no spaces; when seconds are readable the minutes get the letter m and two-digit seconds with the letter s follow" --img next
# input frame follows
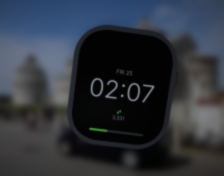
2h07
